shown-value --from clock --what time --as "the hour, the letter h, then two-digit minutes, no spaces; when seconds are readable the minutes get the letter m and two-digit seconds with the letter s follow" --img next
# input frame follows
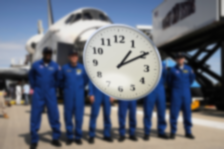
1h10
